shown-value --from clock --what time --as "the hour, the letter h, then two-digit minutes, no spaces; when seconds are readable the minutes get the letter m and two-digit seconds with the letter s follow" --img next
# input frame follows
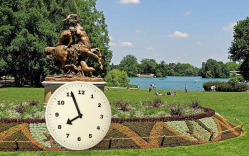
7h56
